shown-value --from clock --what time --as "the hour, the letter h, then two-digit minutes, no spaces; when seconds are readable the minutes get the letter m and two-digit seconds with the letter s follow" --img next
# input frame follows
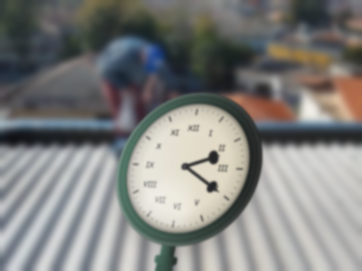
2h20
